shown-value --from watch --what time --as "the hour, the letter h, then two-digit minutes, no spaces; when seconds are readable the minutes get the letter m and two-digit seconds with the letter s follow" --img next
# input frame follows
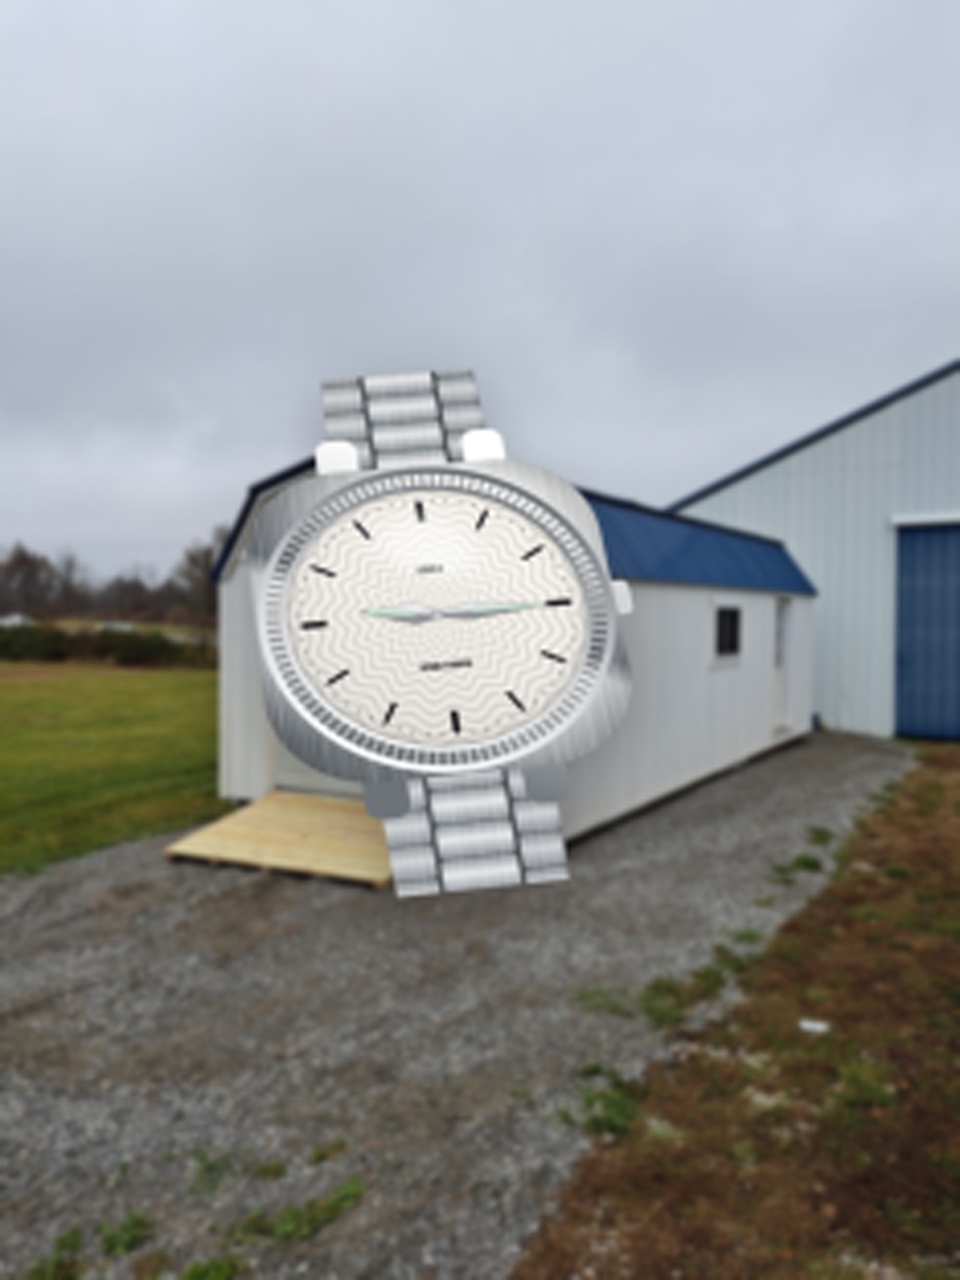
9h15
